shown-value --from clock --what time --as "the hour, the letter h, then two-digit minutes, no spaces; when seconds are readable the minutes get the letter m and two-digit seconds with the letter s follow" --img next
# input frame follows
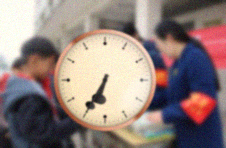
6h35
